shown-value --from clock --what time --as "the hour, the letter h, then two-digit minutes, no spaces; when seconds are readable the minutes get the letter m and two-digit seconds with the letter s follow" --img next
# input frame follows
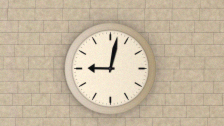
9h02
